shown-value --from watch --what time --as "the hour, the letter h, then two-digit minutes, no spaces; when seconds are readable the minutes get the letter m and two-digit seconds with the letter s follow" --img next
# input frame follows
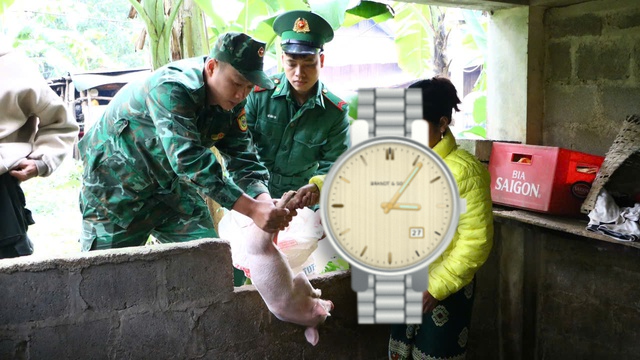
3h06
